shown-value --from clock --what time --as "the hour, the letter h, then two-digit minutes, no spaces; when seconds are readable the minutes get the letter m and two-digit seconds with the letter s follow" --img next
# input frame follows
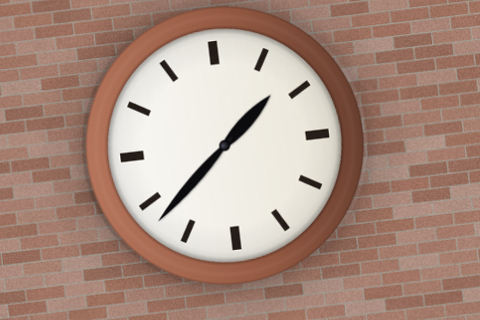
1h38
